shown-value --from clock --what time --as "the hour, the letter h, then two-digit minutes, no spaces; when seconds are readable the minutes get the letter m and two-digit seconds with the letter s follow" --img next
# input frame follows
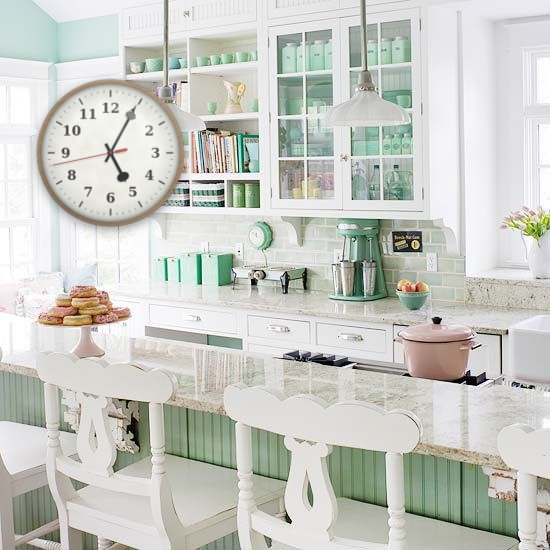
5h04m43s
